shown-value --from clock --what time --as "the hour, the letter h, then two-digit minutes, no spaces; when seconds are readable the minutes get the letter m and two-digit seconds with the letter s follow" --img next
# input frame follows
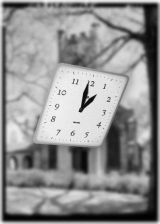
12h59
